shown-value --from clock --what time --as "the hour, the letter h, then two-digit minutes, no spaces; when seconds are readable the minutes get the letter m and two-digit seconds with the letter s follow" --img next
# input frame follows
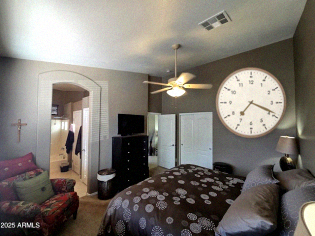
7h19
